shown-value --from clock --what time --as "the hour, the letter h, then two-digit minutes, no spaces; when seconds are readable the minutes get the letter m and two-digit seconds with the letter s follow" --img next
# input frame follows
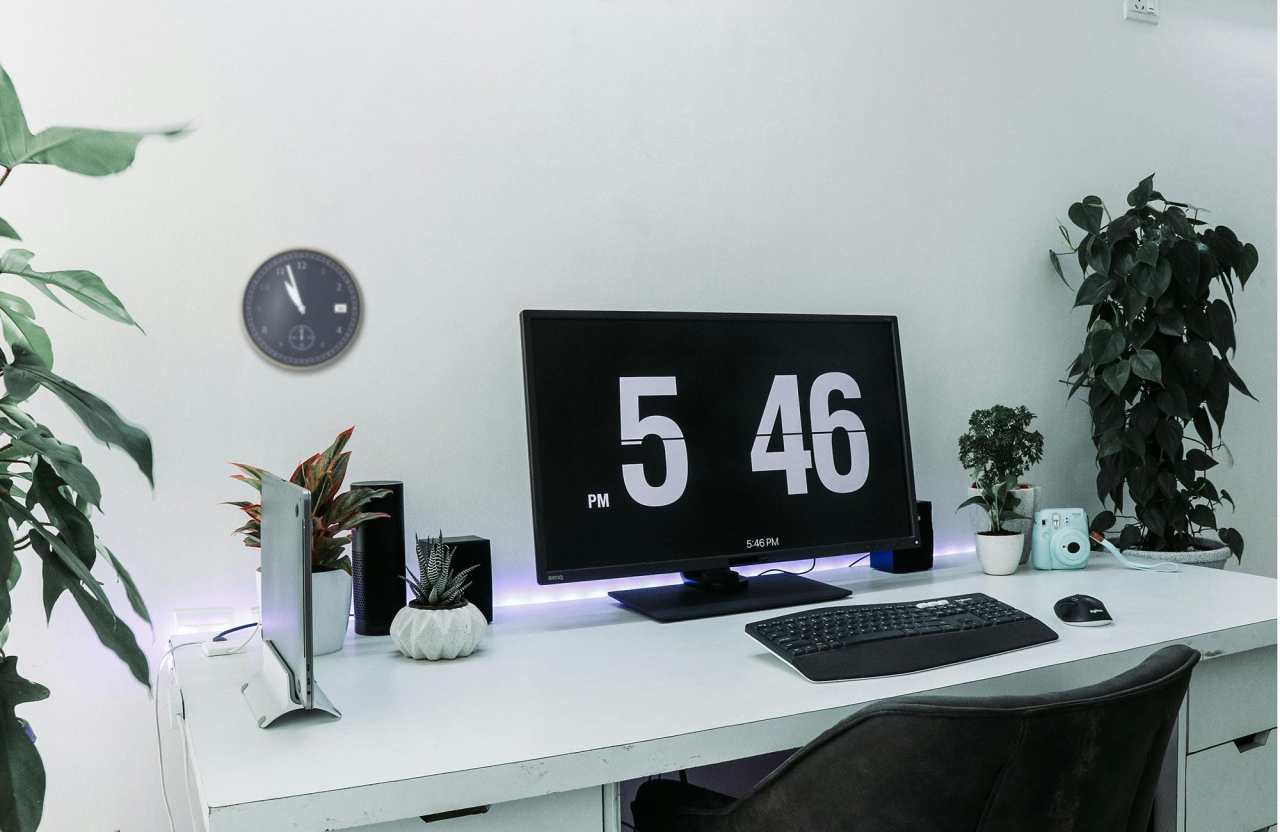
10h57
